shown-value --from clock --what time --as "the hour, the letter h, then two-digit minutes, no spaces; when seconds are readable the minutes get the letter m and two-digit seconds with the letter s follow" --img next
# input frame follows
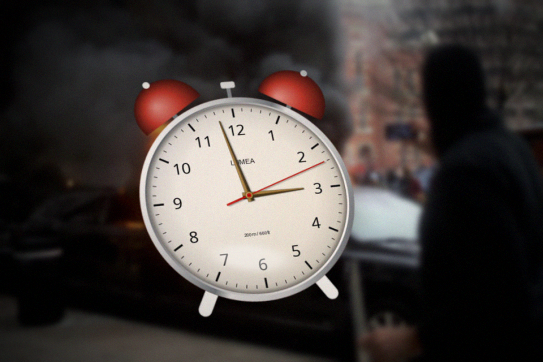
2h58m12s
